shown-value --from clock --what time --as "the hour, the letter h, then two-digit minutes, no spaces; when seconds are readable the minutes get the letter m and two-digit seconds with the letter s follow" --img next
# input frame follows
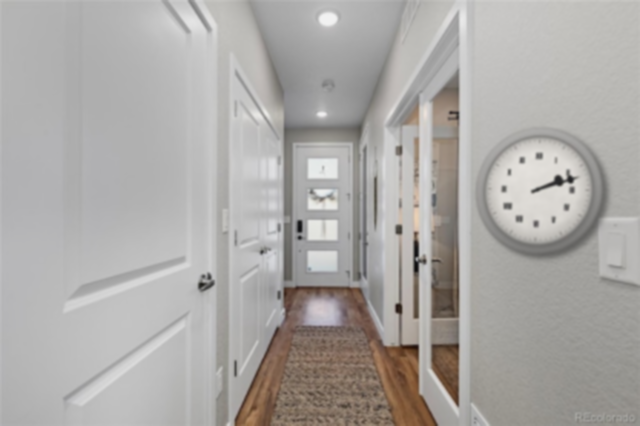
2h12
